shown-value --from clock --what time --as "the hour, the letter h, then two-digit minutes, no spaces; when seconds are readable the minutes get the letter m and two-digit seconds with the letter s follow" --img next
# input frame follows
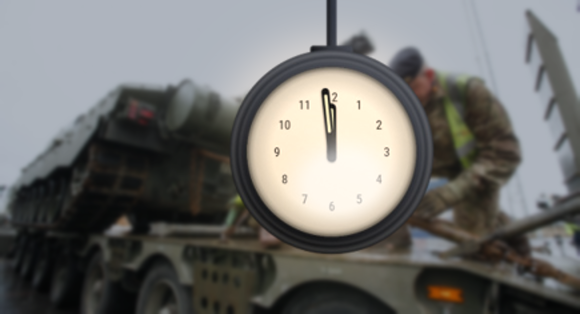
11h59
